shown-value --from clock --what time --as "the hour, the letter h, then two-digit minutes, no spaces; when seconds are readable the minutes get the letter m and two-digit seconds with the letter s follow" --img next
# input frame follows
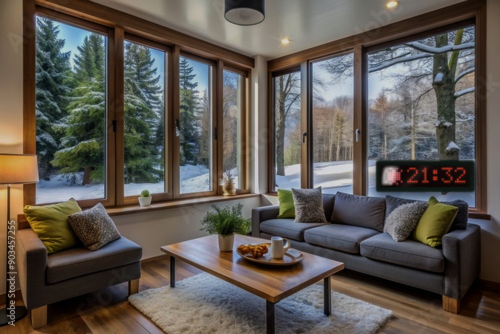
21h32
